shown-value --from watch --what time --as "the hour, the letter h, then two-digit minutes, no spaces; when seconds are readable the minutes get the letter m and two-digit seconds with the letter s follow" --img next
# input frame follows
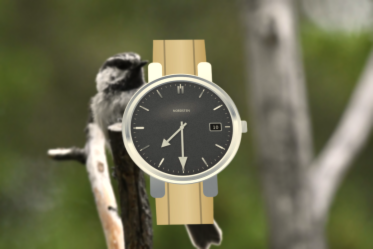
7h30
